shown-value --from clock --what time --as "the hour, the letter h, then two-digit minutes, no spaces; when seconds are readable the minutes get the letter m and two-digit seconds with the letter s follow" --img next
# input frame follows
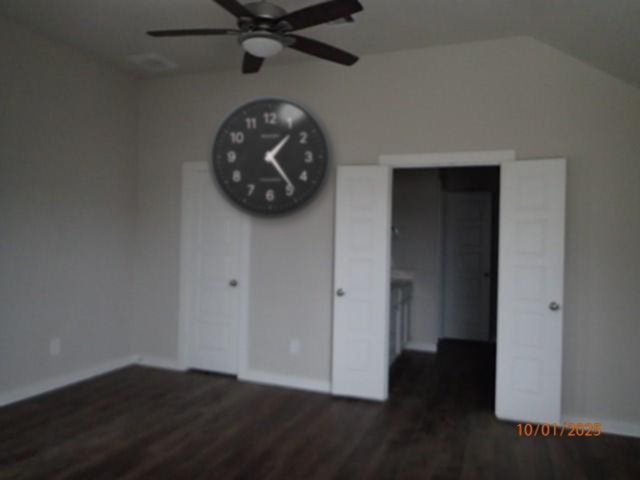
1h24
